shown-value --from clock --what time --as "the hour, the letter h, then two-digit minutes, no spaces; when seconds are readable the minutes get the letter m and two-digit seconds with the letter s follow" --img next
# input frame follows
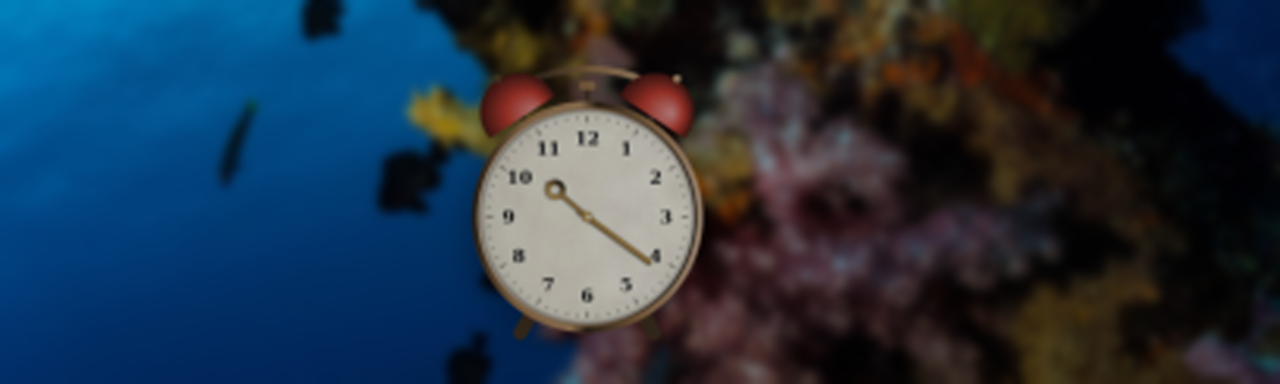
10h21
